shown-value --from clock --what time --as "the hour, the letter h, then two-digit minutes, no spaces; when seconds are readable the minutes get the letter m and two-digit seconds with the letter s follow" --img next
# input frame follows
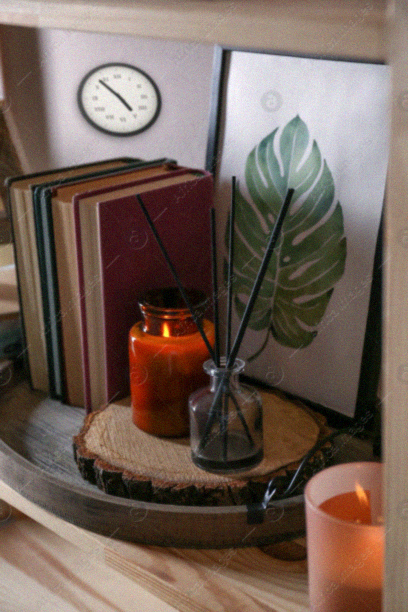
4h53
